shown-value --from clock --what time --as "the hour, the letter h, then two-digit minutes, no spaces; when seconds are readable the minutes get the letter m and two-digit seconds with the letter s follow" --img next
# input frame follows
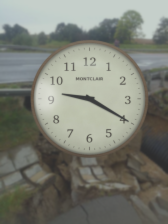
9h20
